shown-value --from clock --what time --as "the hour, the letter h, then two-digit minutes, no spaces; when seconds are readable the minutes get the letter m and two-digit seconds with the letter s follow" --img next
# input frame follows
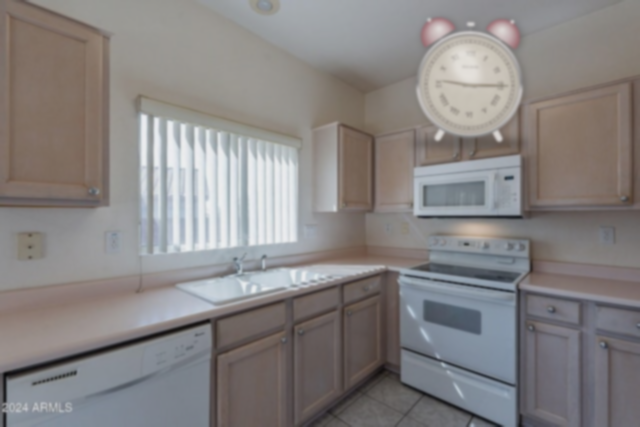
9h15
